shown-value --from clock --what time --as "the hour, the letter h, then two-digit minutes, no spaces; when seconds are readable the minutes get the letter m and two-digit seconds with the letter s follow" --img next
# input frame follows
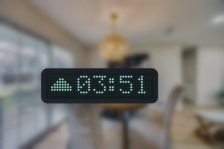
3h51
